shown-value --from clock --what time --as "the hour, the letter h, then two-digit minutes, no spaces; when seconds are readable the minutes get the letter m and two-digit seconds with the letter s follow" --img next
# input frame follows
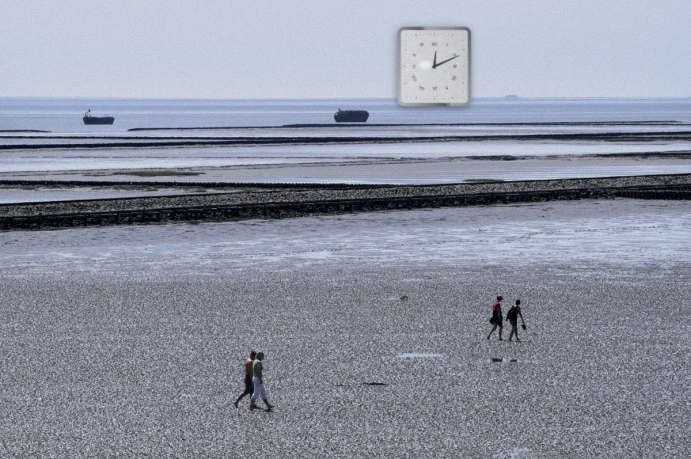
12h11
